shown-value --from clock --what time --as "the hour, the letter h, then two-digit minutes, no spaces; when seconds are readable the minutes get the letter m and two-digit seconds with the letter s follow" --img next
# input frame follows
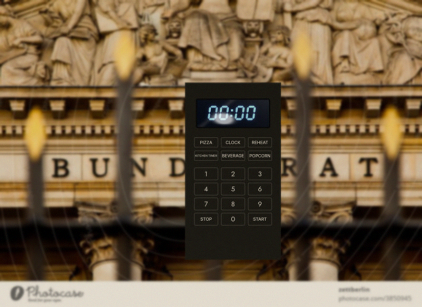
0h00
